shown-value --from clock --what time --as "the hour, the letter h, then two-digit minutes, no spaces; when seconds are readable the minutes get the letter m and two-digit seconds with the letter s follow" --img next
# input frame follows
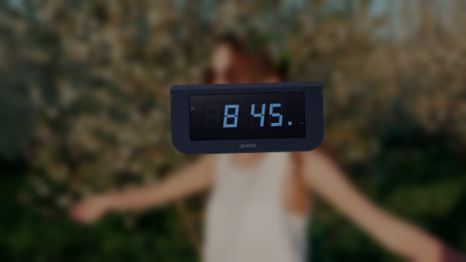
8h45
